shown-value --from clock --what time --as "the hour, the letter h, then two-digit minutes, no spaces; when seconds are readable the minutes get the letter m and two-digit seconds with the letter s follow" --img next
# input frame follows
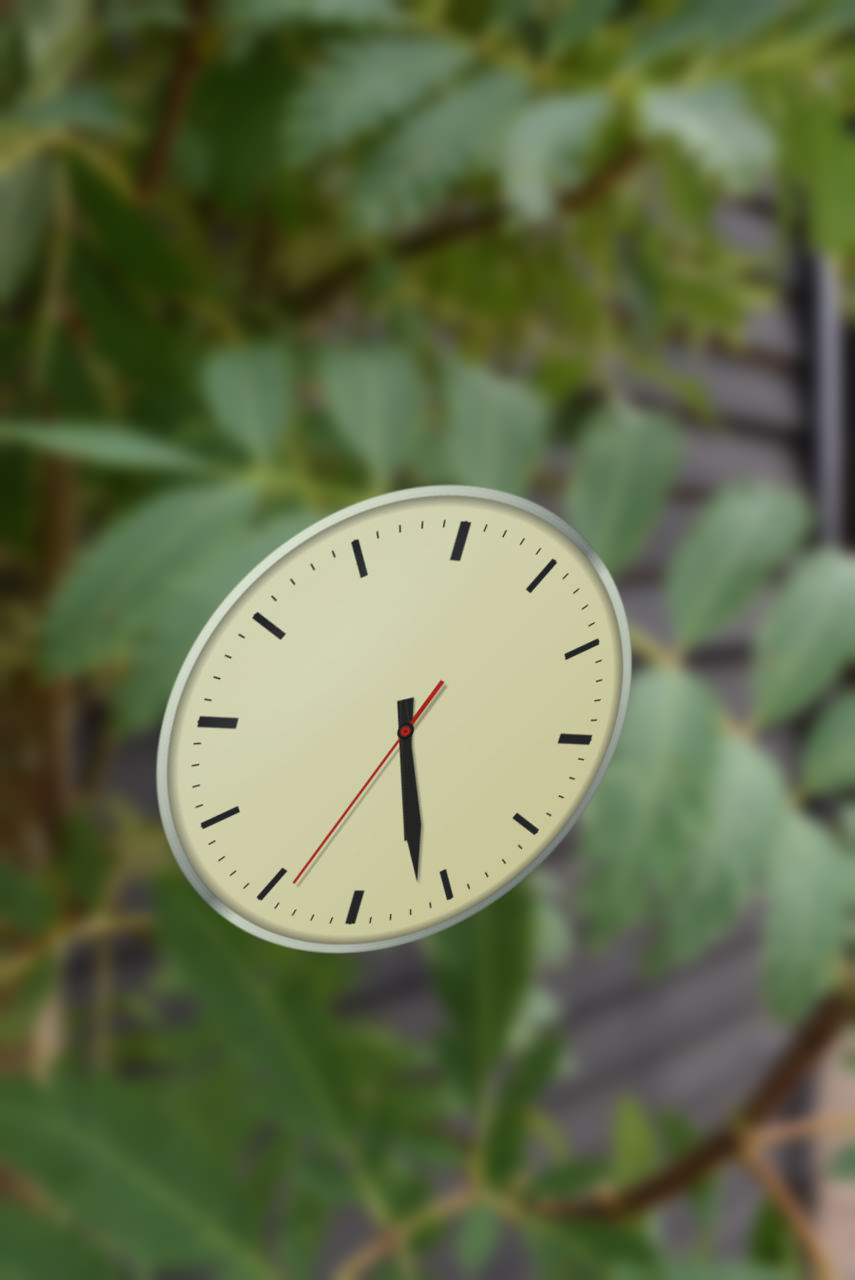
5h26m34s
